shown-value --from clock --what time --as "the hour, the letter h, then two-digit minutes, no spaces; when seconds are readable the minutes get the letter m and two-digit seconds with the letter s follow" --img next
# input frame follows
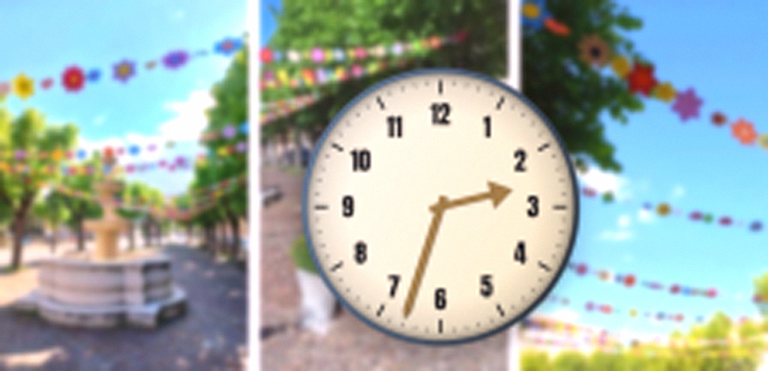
2h33
